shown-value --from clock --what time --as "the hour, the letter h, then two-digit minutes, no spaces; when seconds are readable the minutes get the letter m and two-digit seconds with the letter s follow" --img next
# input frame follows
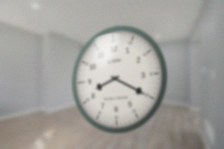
8h20
